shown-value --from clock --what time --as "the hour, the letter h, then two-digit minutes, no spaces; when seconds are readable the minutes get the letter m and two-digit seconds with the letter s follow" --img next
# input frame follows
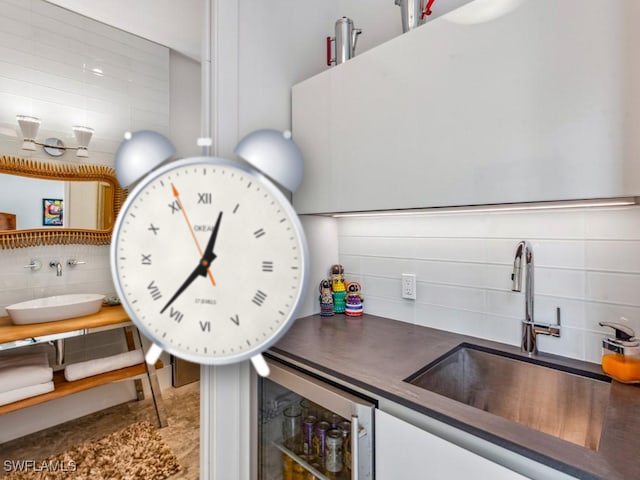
12h36m56s
